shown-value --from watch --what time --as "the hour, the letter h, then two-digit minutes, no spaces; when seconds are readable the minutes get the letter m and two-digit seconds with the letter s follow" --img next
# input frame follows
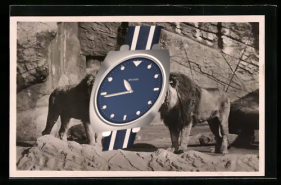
10h44
